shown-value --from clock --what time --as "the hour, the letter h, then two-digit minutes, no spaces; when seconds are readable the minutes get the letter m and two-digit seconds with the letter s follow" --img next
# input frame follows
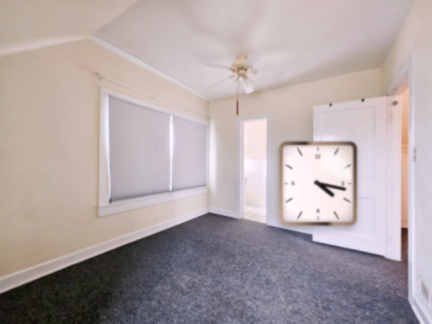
4h17
